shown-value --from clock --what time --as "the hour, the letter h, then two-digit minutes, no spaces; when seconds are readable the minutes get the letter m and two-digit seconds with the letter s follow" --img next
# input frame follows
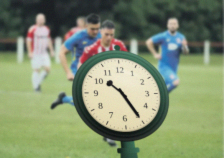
10h25
